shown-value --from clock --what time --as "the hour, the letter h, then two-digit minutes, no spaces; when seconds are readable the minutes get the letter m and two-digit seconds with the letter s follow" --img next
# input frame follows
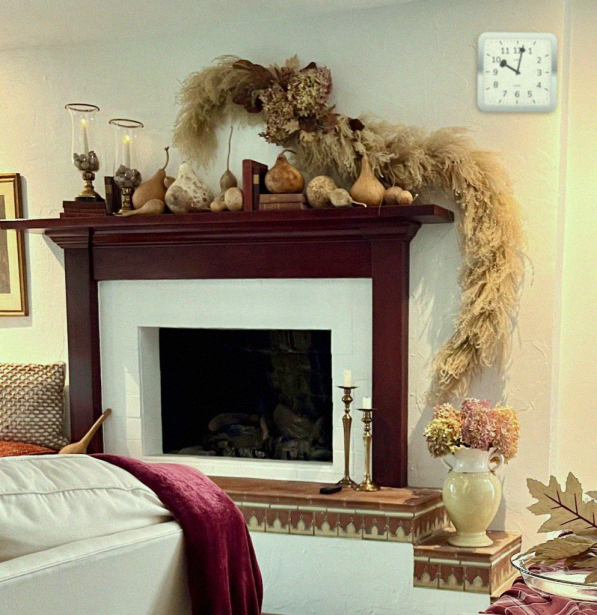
10h02
